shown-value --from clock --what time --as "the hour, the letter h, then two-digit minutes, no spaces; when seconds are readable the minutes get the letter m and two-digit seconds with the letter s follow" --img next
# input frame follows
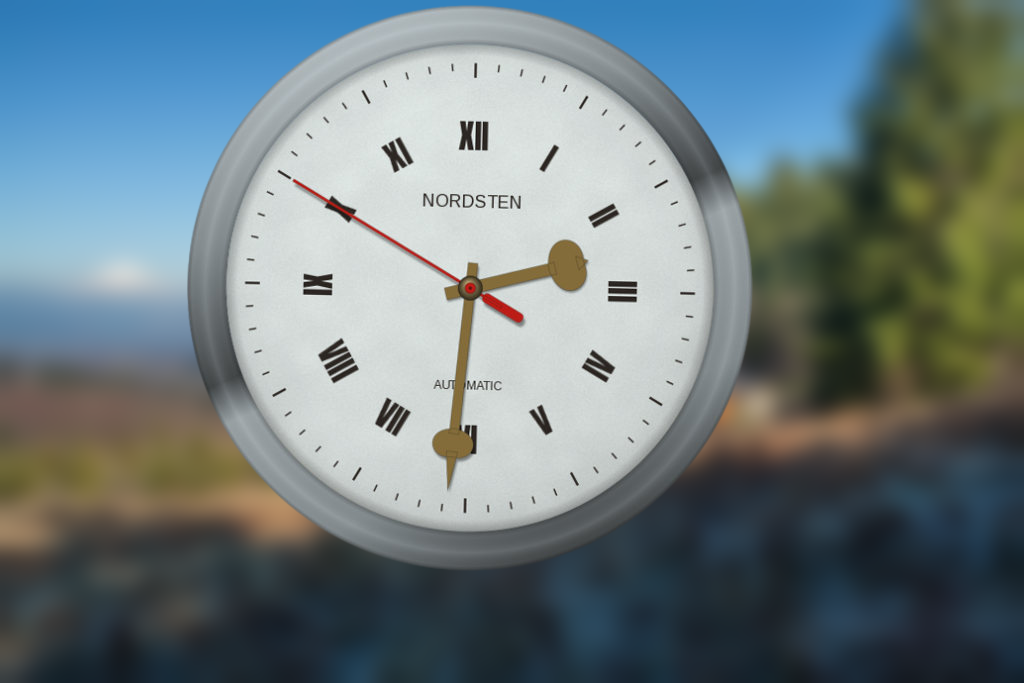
2h30m50s
